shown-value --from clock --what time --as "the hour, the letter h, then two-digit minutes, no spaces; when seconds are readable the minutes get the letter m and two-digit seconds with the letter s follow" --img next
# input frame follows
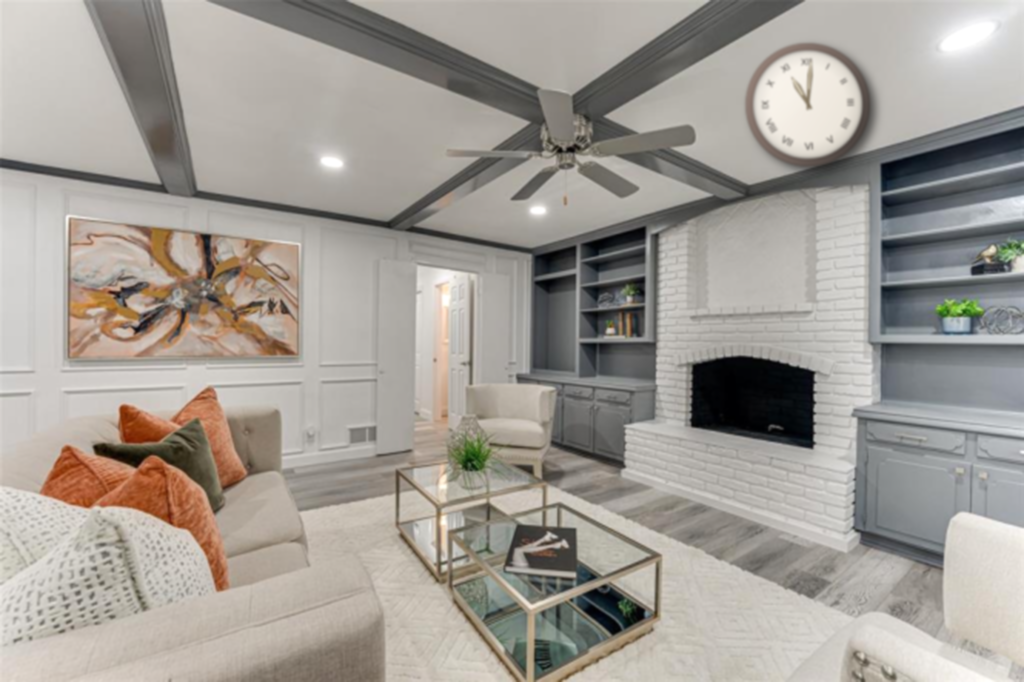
11h01
